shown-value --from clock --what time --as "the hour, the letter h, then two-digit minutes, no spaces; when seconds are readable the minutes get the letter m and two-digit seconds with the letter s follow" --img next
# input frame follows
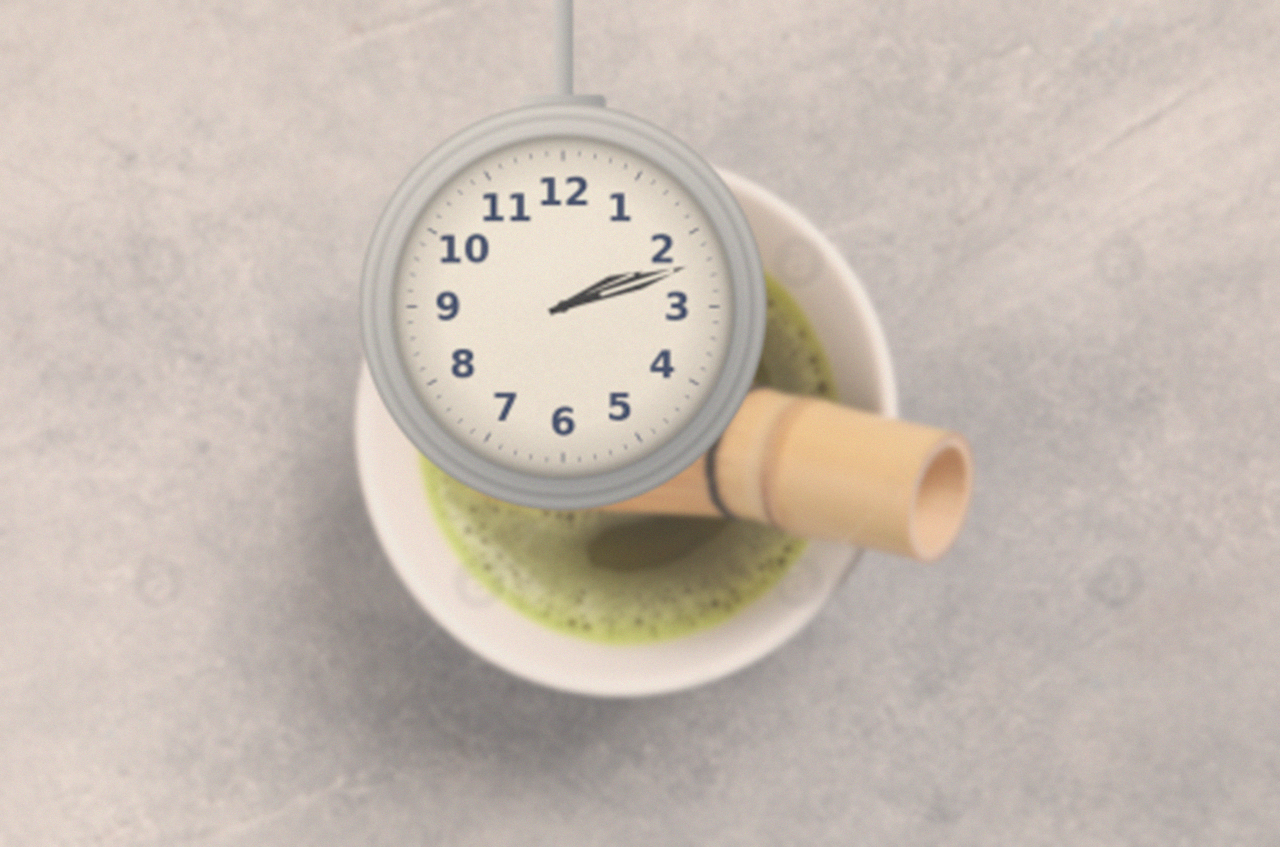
2h12
